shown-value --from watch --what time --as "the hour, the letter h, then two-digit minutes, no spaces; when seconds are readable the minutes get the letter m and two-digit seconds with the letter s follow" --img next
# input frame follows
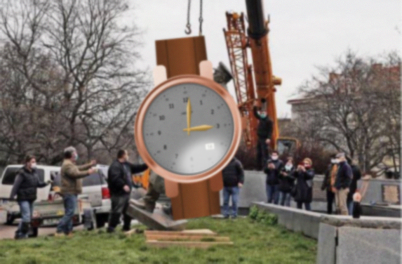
3h01
